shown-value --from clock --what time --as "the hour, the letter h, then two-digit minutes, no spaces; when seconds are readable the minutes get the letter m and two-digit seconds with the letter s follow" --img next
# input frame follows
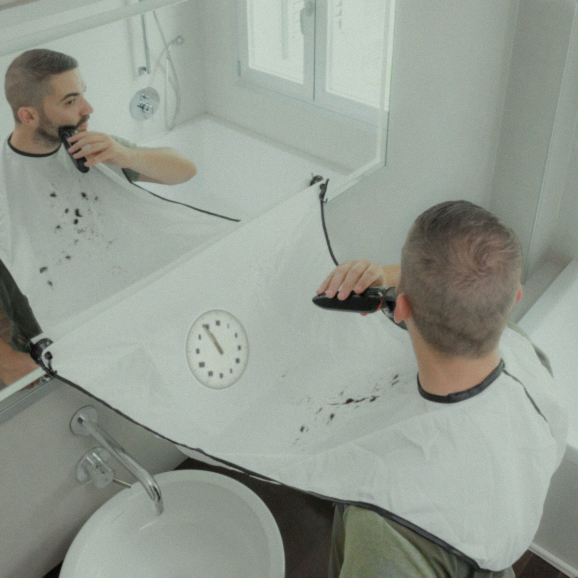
10h54
